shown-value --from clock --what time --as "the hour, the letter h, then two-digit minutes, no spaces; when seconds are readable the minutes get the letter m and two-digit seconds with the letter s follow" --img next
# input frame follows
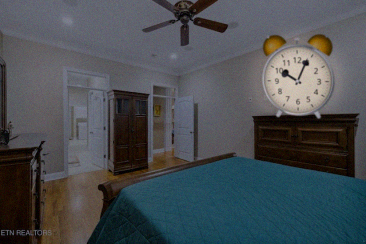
10h04
